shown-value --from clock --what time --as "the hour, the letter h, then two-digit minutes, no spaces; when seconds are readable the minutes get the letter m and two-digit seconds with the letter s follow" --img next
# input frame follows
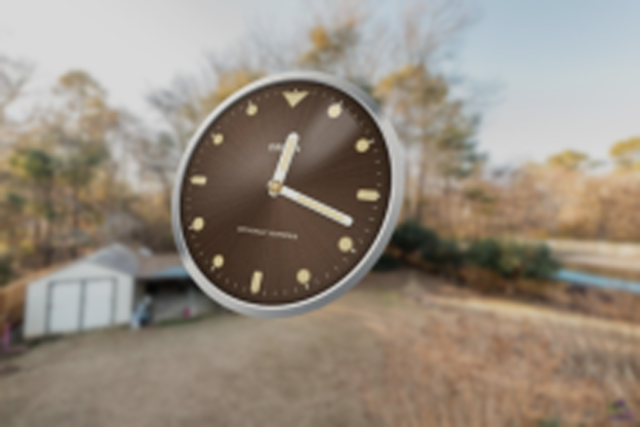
12h18
